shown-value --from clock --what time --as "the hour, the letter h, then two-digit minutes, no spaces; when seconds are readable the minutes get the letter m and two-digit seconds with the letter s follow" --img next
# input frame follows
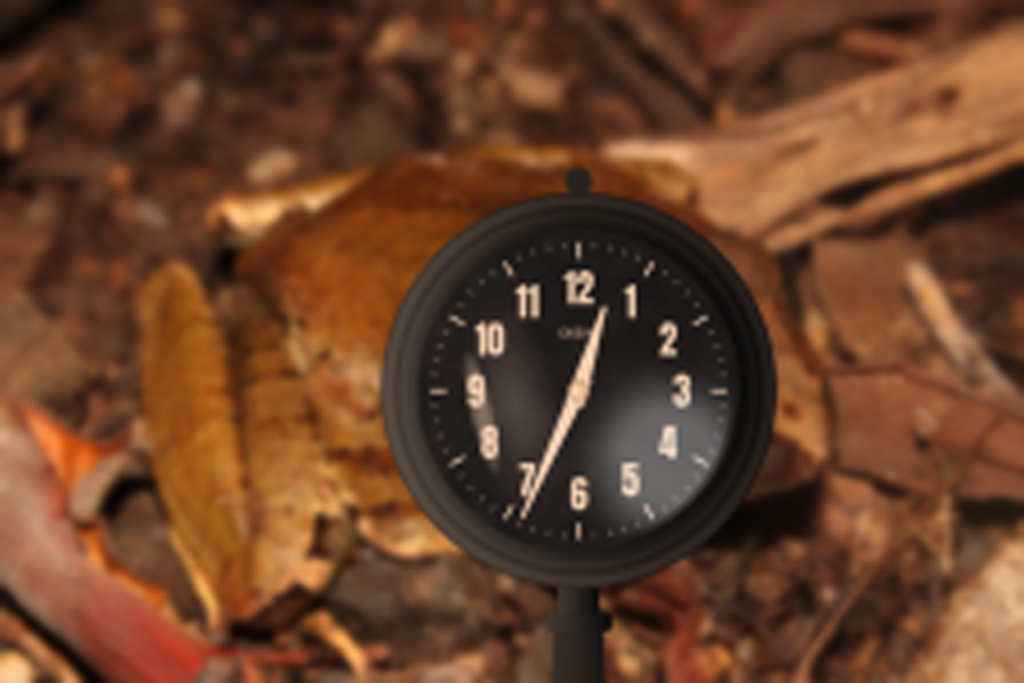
12h34
